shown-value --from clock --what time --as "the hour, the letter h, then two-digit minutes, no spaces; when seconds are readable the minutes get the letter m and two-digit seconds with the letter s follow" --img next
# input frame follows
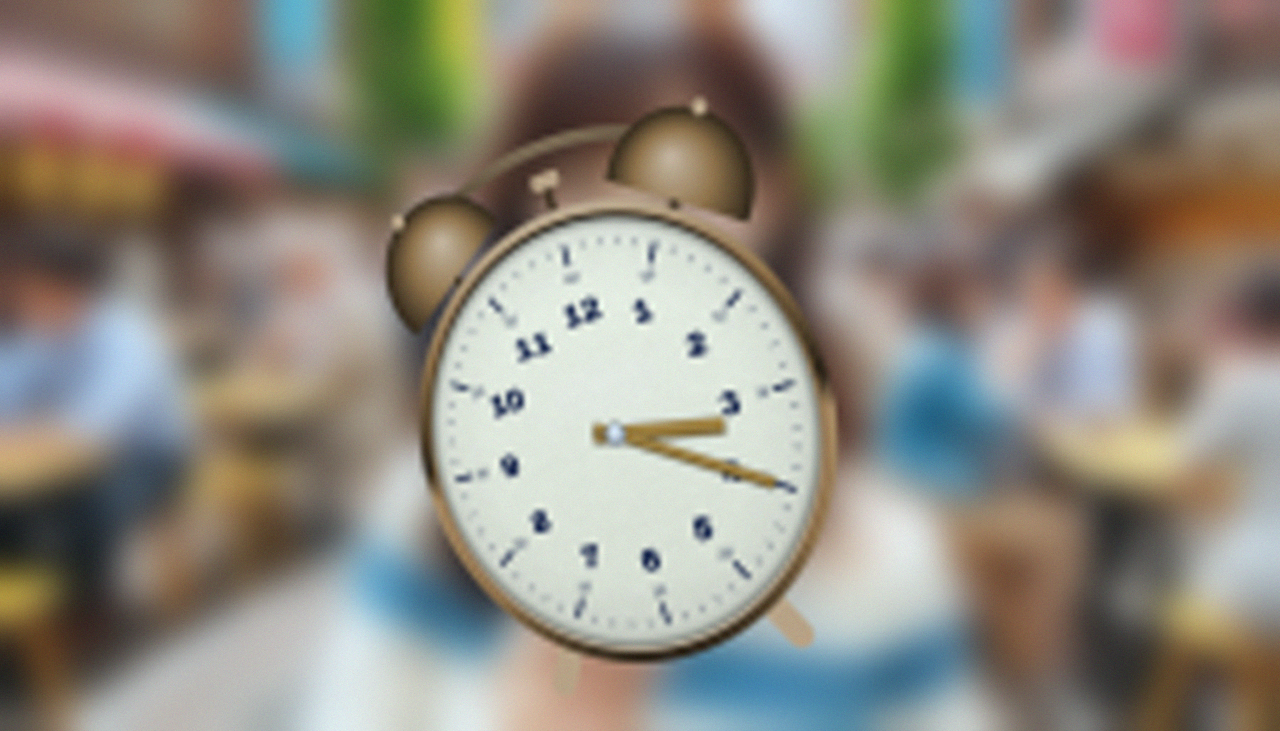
3h20
